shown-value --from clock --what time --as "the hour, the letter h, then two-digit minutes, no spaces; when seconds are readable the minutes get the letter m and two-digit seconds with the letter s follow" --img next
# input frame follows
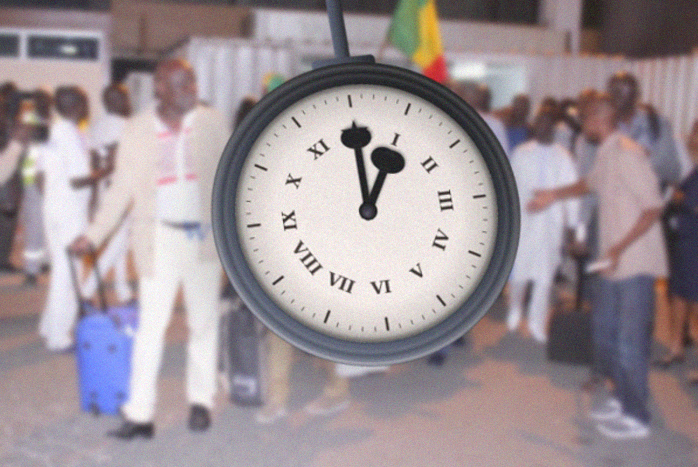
1h00
